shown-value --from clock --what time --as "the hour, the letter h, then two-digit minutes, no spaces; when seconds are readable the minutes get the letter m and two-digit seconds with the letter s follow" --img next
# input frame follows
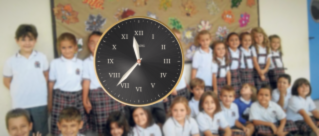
11h37
